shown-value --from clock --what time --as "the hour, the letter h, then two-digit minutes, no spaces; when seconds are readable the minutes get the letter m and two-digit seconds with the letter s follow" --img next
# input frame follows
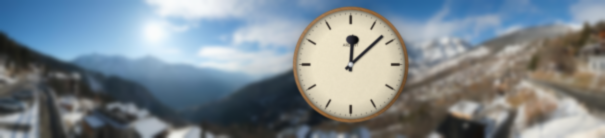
12h08
